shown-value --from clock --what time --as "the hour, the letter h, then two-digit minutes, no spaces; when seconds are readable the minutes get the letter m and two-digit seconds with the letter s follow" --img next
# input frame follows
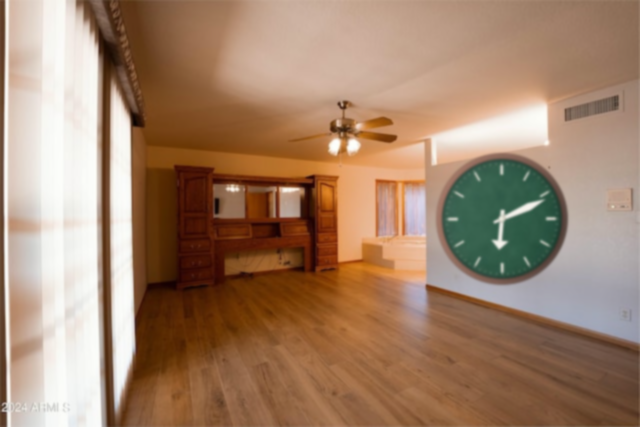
6h11
